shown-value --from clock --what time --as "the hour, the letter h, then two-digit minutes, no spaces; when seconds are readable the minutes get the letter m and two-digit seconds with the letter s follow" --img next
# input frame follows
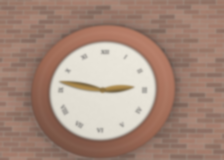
2h47
